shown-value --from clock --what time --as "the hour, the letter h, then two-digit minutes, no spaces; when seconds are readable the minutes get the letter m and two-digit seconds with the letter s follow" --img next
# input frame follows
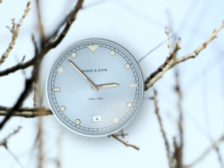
2h53
